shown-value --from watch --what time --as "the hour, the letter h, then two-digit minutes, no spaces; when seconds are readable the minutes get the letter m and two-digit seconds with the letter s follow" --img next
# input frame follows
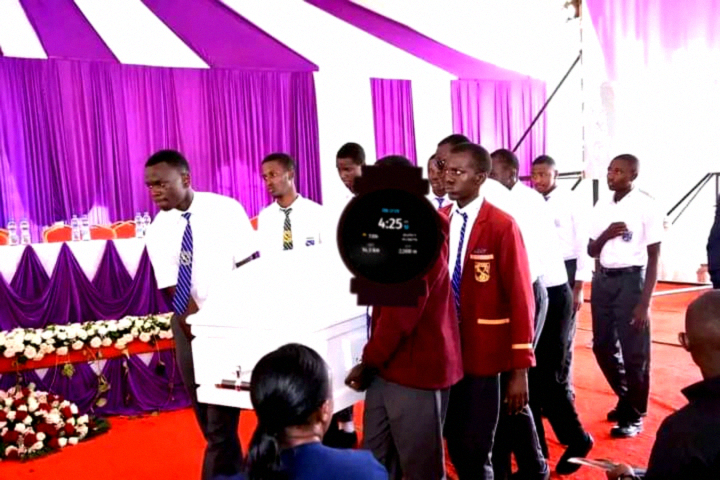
4h25
